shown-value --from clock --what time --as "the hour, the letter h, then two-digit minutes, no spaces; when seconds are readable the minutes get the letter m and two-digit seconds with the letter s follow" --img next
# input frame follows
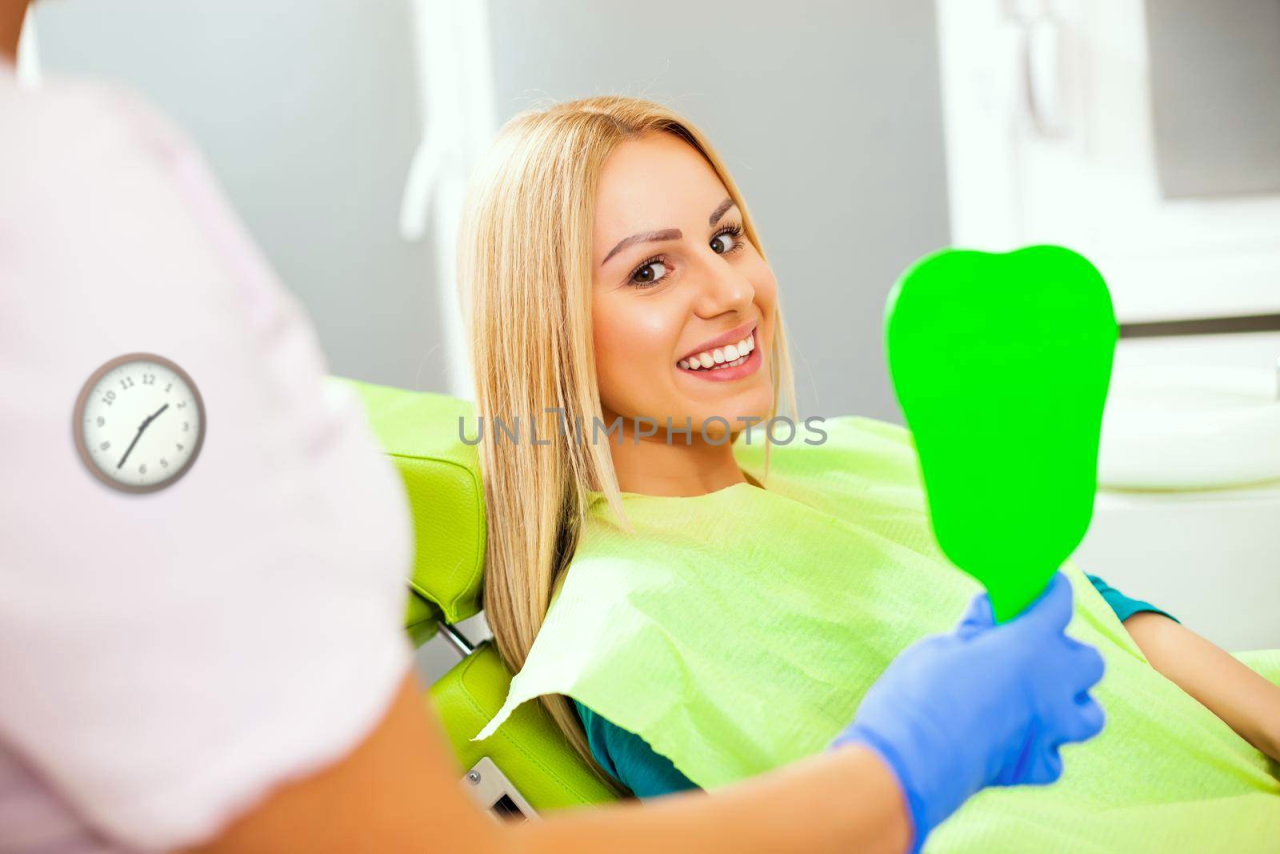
1h35
